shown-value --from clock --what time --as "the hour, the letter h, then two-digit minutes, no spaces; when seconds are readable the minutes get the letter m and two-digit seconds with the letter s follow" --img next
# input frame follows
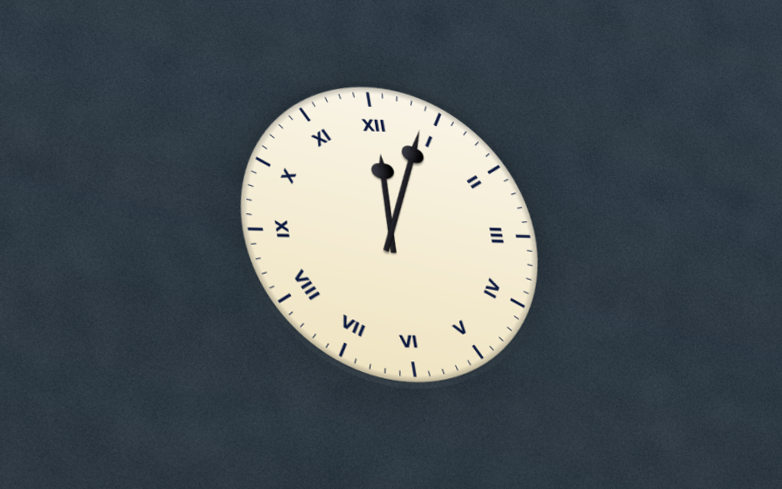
12h04
